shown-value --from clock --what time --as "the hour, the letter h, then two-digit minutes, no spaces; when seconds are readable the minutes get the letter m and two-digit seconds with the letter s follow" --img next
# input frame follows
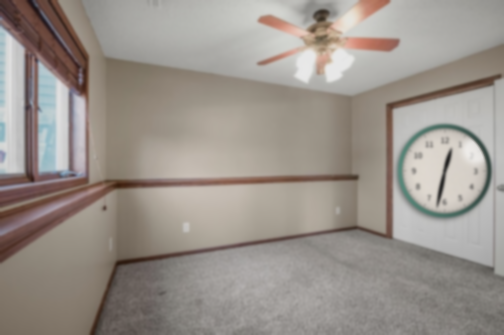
12h32
